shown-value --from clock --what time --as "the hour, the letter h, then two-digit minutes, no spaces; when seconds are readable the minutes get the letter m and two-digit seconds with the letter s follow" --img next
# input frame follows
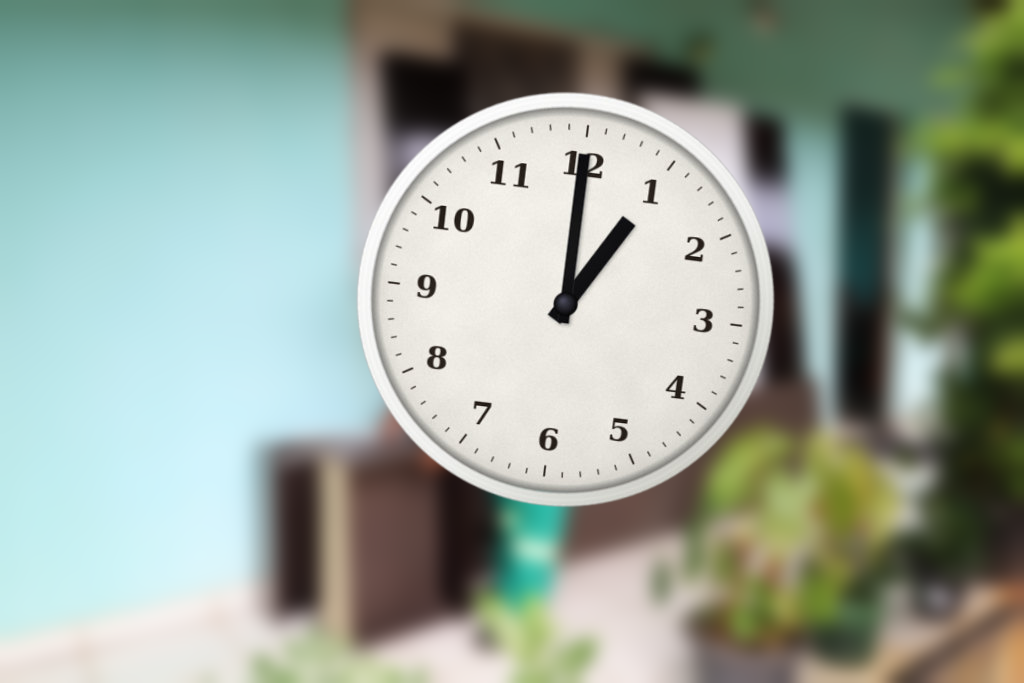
1h00
